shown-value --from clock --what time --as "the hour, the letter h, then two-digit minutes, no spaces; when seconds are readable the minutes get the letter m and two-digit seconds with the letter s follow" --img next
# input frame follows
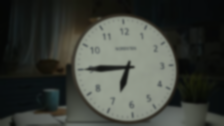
6h45
